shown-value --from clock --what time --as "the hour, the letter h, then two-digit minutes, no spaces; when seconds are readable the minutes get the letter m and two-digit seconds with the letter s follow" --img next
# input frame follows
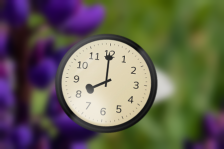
8h00
